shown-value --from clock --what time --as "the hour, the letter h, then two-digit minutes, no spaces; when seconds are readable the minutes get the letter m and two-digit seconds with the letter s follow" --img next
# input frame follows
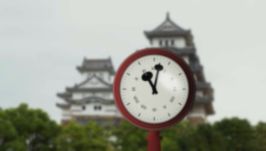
11h02
